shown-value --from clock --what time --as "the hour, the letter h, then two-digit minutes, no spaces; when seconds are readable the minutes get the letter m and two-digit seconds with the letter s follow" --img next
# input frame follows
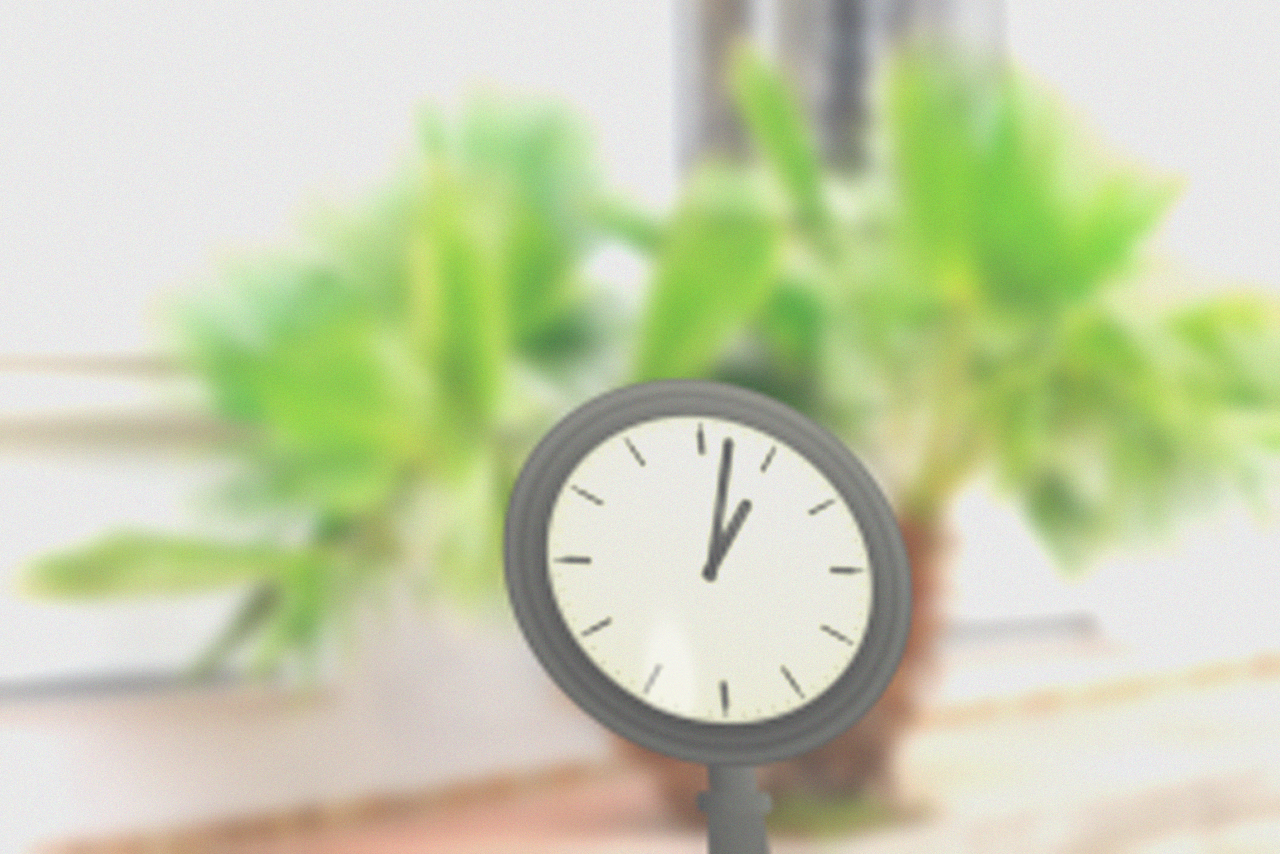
1h02
